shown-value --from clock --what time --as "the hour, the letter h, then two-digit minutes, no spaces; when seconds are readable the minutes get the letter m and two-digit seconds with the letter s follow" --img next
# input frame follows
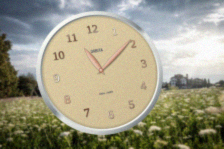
11h09
